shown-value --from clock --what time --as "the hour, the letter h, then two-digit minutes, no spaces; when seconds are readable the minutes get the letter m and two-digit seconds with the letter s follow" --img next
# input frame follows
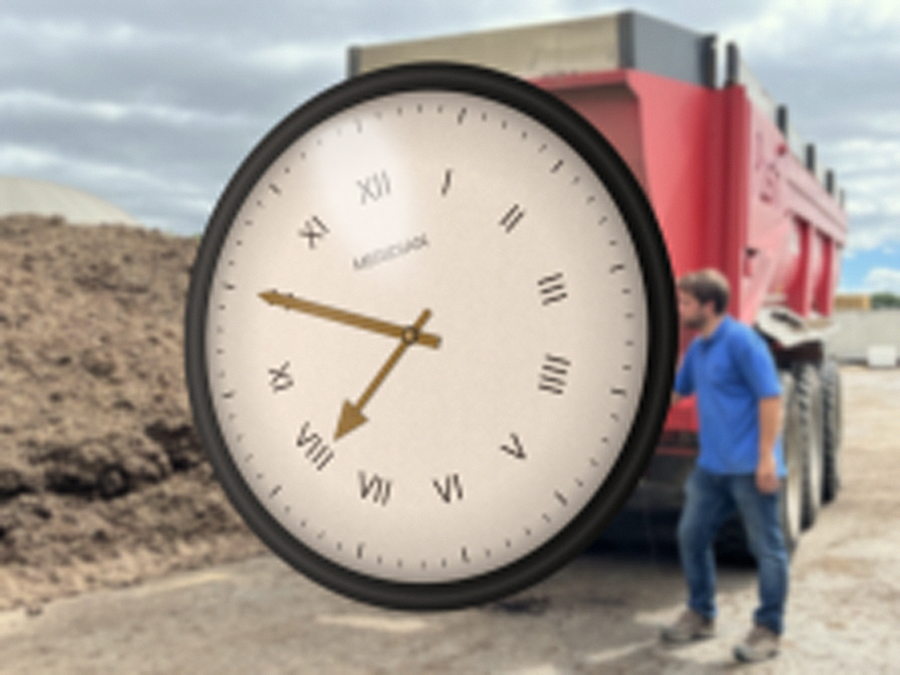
7h50
